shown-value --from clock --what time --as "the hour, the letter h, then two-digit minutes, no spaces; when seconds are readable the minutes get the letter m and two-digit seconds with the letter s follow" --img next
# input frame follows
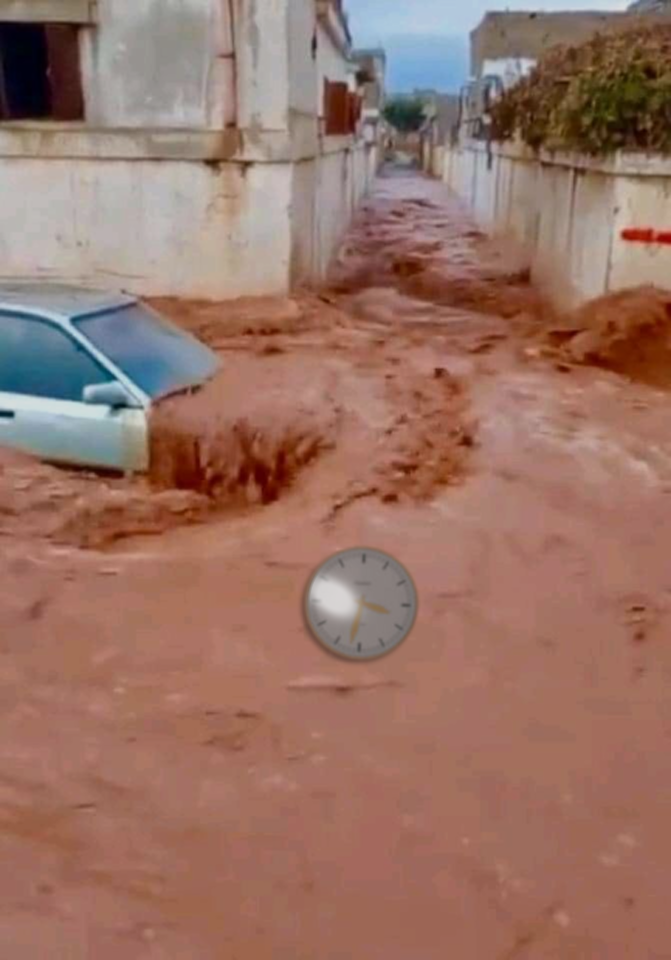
3h32
